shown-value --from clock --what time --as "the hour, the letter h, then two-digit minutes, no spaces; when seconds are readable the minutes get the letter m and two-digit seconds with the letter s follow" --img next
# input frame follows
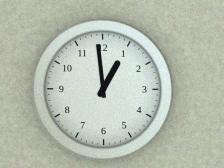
12h59
